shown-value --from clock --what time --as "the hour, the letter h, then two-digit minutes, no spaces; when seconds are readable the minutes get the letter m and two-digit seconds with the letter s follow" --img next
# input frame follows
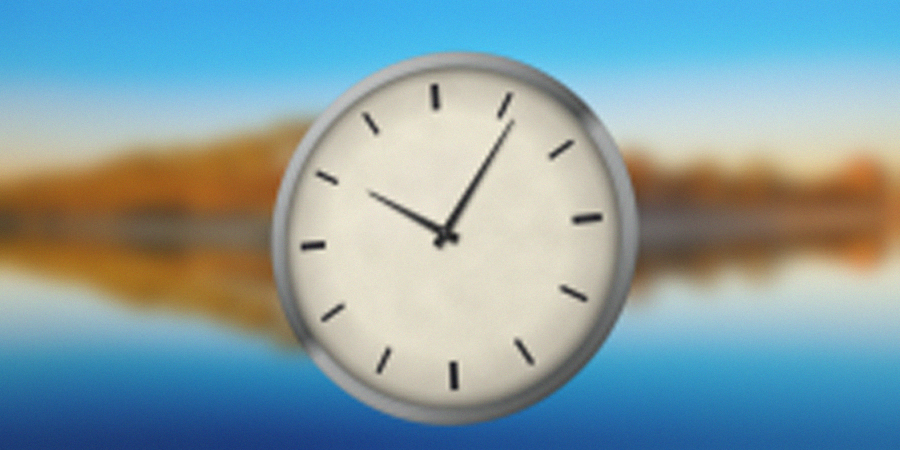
10h06
